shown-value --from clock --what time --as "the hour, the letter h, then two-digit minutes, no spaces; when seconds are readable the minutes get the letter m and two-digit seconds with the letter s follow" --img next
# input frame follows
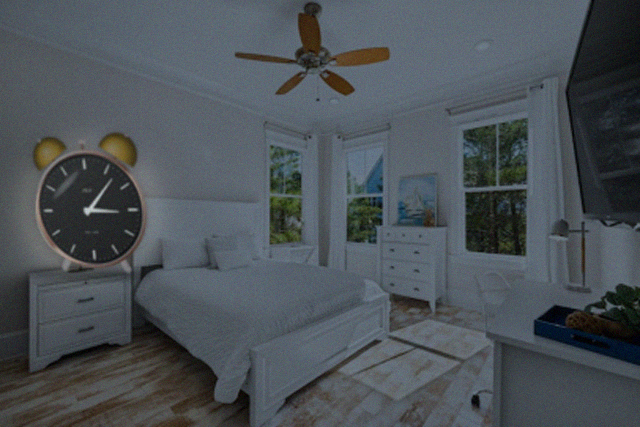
3h07
